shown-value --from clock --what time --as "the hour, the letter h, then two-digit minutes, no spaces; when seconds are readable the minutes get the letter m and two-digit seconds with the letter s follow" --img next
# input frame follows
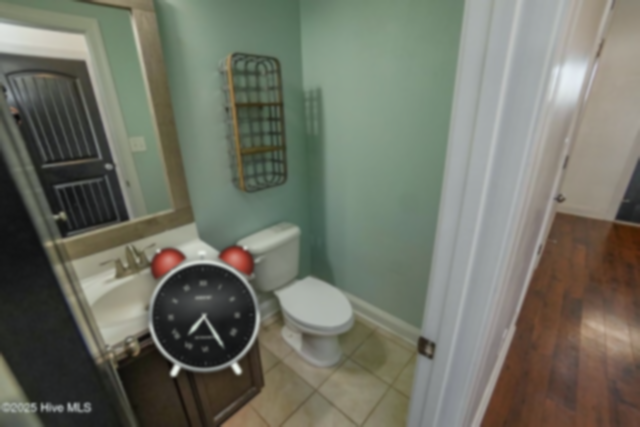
7h25
